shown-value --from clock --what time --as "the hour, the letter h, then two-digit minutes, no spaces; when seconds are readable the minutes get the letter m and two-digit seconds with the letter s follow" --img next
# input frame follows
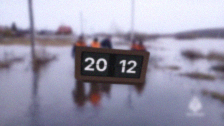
20h12
